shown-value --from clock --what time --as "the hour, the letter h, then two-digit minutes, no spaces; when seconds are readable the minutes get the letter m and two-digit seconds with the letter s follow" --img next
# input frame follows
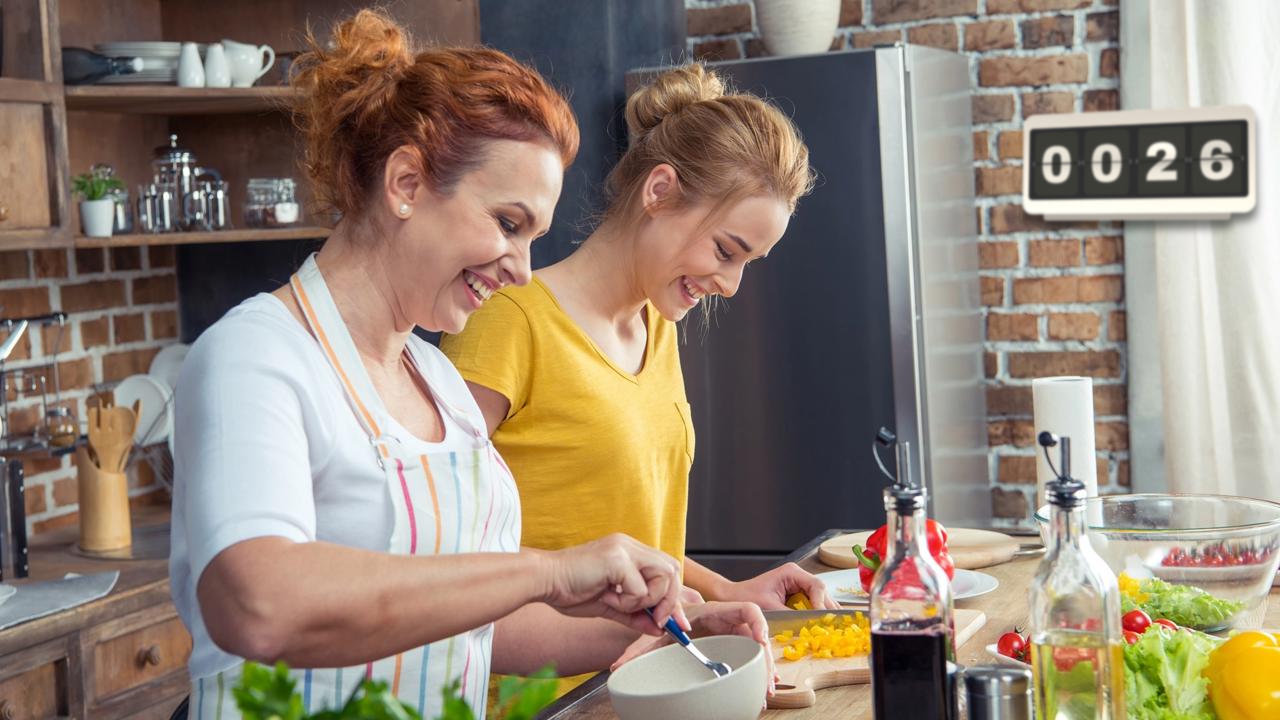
0h26
